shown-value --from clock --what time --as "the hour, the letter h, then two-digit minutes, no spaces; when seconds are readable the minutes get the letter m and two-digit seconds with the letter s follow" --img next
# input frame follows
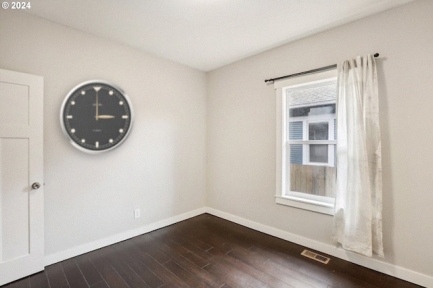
3h00
